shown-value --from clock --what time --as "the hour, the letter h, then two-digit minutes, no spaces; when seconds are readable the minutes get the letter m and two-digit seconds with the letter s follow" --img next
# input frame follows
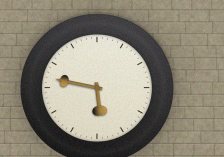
5h47
